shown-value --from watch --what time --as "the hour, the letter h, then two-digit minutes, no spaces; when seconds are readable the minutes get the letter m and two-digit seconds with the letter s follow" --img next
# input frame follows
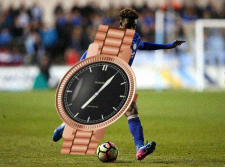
7h05
